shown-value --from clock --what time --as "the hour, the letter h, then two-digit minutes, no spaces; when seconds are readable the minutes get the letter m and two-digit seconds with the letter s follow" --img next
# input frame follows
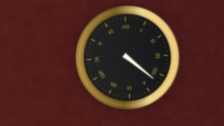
4h22
